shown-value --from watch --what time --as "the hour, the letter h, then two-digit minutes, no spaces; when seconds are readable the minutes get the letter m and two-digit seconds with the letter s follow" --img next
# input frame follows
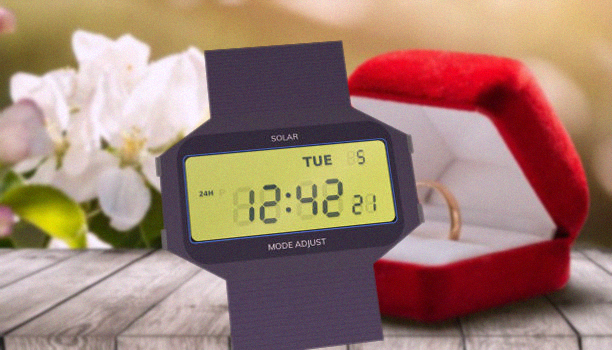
12h42m21s
